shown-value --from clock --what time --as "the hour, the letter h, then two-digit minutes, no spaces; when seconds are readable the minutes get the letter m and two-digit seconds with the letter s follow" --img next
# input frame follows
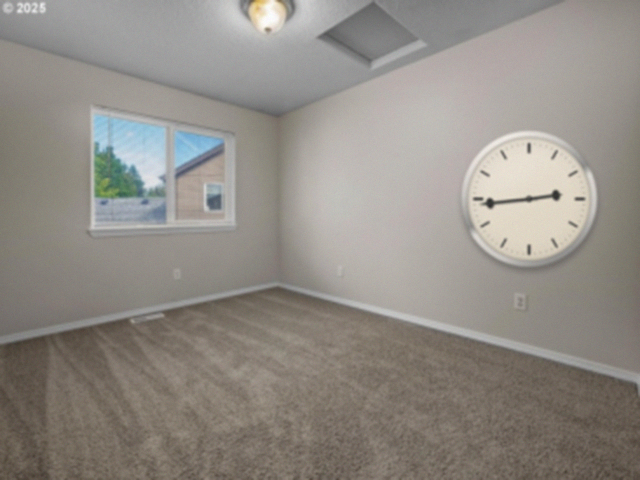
2h44
